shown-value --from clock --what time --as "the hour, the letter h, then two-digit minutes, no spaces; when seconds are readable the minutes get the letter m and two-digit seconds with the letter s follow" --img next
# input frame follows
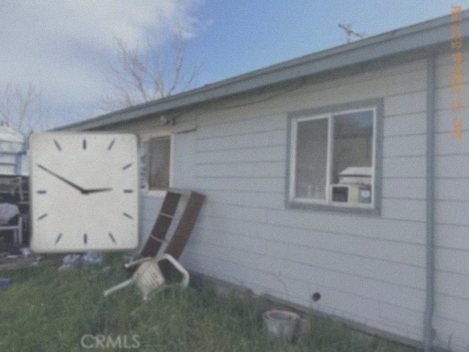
2h50
